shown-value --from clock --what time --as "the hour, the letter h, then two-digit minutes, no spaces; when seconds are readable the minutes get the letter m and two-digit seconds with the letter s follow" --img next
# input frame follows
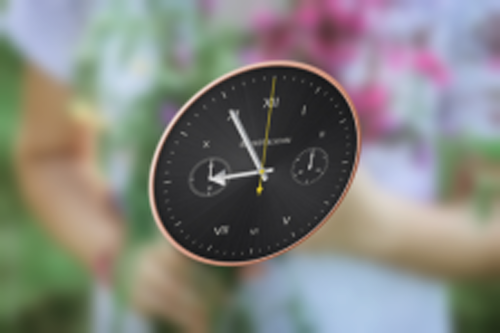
8h55
